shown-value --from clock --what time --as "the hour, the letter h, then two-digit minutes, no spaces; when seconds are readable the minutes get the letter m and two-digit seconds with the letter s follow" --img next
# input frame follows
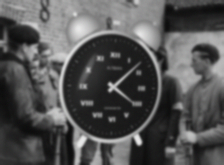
4h08
